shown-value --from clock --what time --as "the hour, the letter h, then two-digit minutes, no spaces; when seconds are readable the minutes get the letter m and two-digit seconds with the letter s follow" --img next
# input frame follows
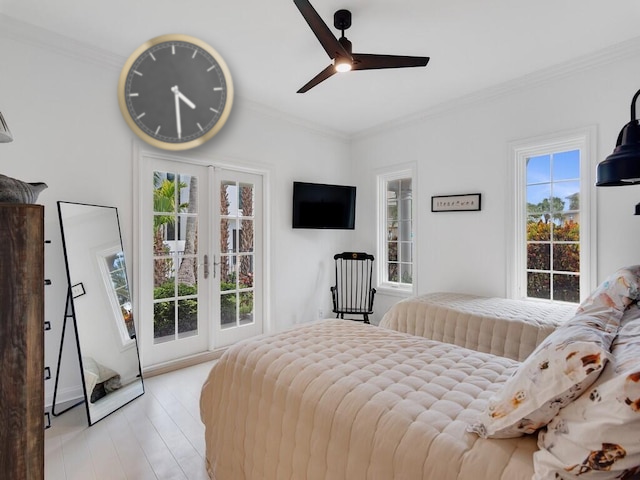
4h30
